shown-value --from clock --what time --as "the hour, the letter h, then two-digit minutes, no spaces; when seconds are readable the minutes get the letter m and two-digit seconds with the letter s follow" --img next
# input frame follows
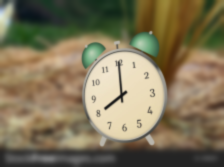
8h00
